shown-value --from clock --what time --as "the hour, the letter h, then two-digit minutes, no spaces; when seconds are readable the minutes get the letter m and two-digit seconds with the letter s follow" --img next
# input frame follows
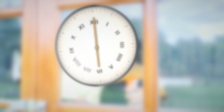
6h00
